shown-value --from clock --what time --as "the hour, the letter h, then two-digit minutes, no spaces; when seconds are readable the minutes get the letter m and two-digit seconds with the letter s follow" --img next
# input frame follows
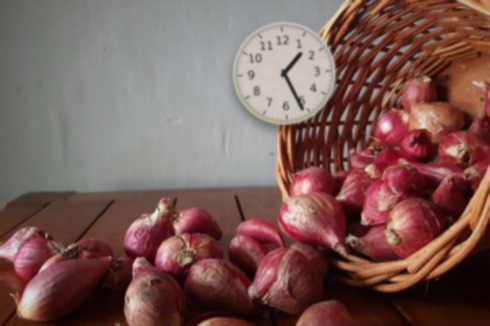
1h26
